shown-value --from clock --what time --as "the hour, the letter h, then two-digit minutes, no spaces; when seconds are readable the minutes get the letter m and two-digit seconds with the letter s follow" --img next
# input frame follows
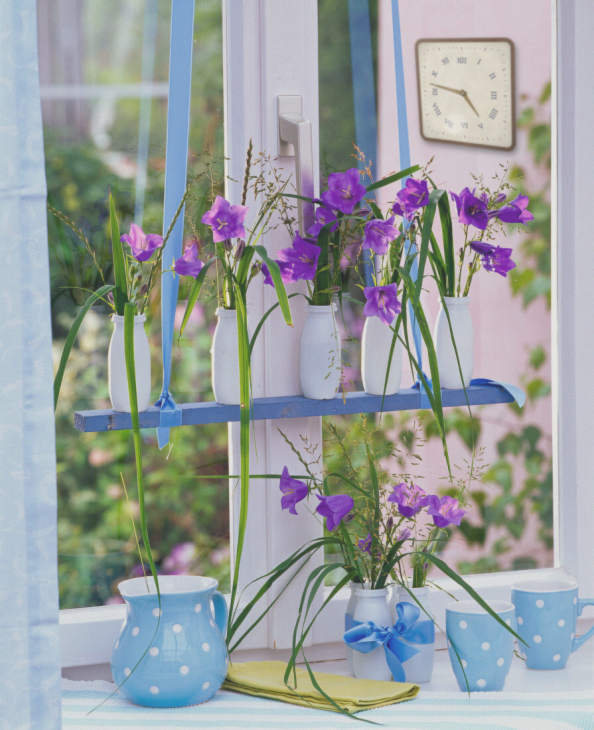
4h47
